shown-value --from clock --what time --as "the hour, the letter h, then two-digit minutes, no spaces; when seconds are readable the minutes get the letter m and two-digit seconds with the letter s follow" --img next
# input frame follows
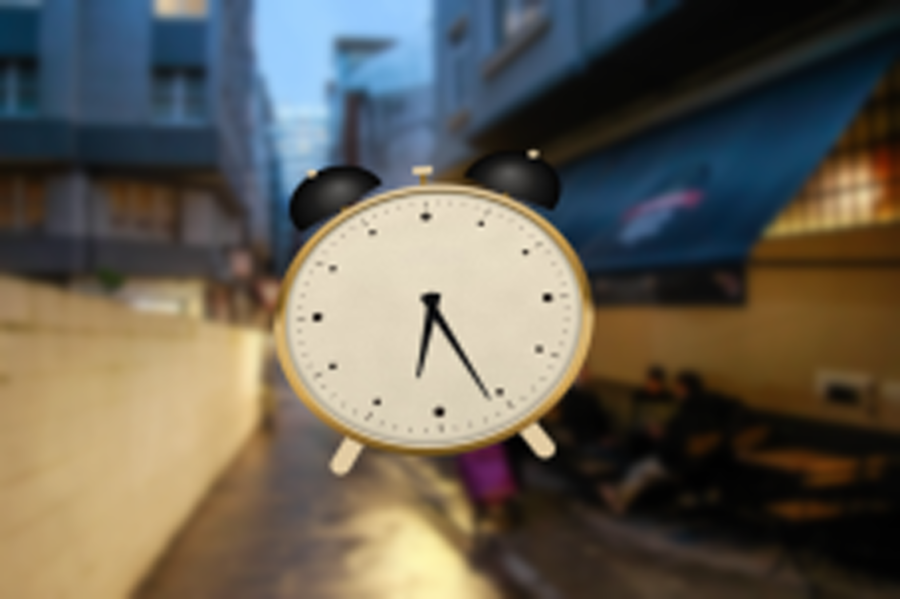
6h26
